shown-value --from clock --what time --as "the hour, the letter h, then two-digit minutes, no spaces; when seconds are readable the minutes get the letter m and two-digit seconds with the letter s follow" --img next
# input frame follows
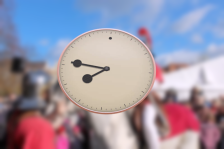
7h46
